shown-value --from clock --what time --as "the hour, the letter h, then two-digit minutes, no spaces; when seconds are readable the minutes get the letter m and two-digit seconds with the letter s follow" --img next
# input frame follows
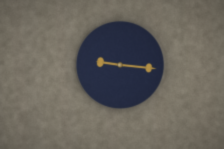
9h16
